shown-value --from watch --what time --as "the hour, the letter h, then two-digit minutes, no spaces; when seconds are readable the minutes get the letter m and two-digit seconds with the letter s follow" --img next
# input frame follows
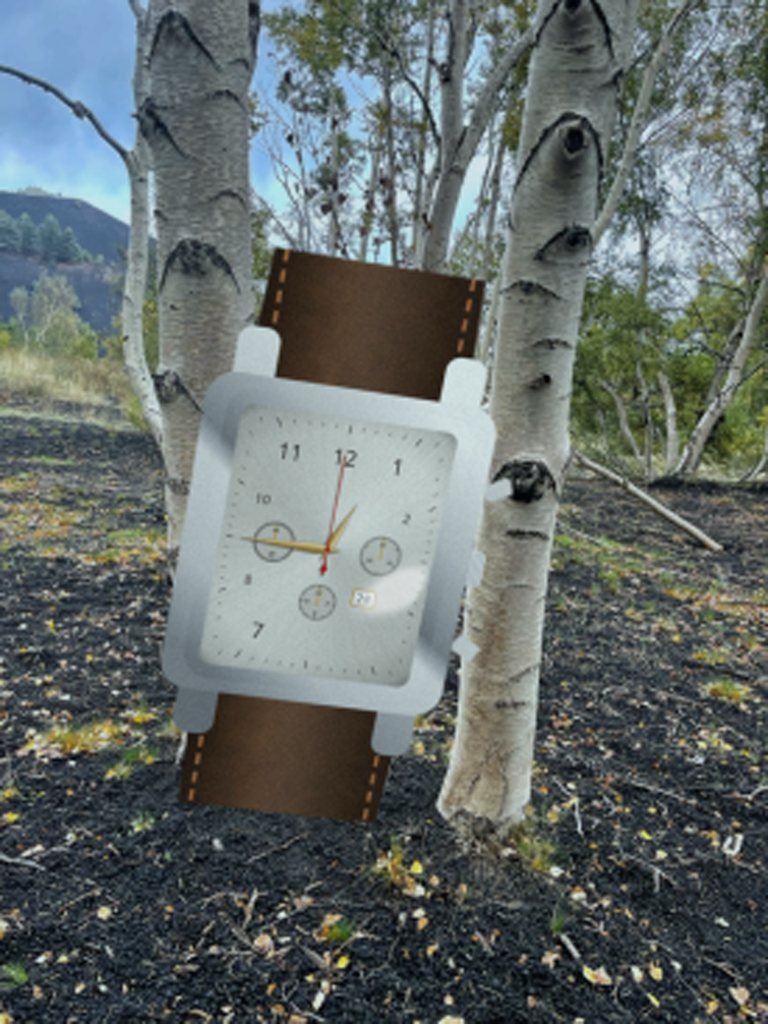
12h45
